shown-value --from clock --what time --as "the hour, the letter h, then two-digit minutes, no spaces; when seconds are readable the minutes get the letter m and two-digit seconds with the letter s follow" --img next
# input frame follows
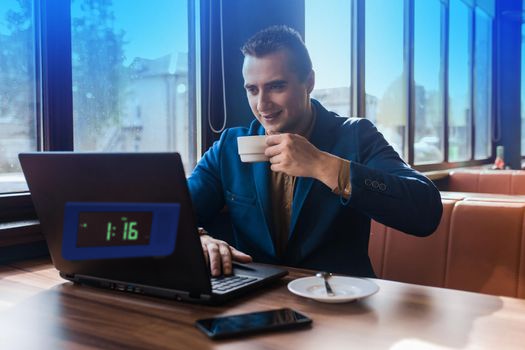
1h16
